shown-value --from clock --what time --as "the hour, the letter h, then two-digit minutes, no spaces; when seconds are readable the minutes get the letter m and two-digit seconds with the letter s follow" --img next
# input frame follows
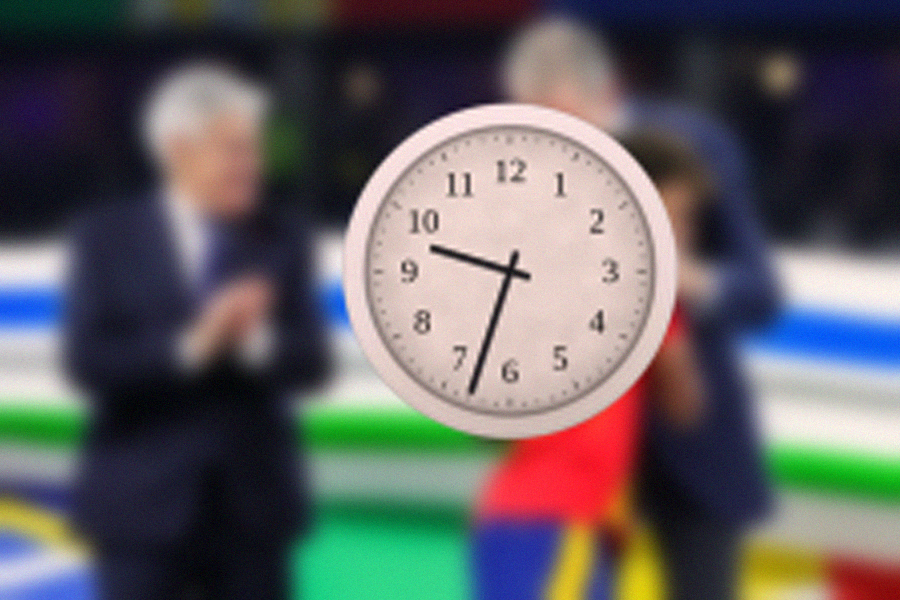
9h33
